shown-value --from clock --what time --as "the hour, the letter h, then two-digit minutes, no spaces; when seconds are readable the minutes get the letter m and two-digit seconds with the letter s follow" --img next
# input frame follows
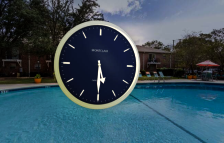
5h30
